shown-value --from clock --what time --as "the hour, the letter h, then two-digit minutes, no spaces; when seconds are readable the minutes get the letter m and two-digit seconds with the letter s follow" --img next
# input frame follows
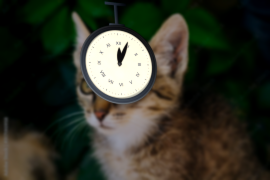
12h04
